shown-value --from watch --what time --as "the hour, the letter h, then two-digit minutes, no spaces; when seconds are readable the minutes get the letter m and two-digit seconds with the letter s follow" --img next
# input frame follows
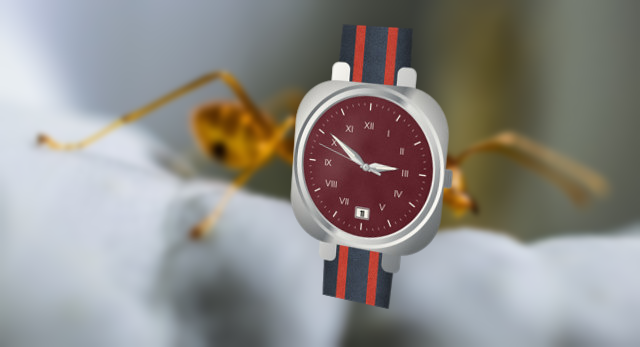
2h50m48s
